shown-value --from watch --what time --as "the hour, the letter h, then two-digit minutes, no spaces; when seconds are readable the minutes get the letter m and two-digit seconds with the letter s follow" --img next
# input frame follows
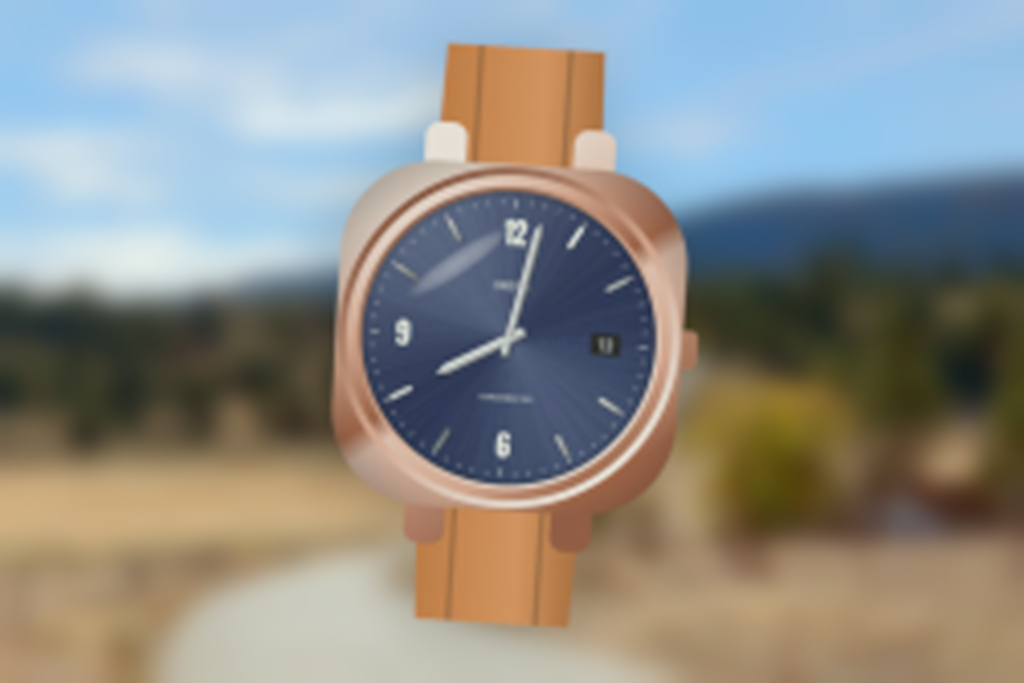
8h02
